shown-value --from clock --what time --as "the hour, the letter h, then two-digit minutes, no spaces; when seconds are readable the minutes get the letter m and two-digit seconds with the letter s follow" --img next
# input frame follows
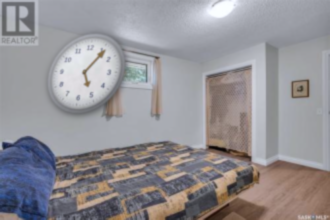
5h06
